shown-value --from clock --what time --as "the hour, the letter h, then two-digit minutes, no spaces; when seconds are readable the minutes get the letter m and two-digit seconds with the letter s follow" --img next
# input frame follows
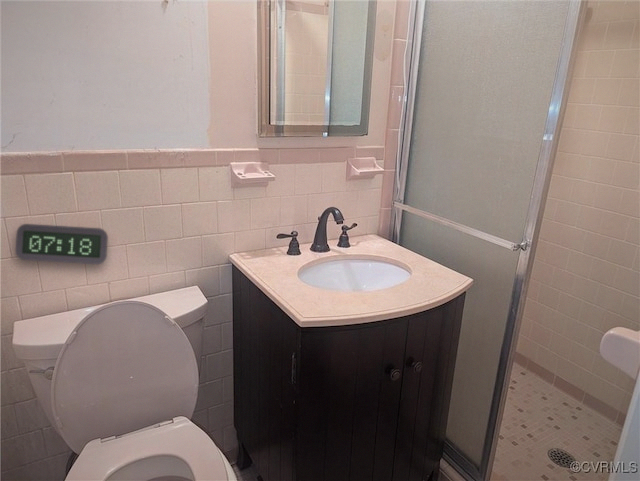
7h18
